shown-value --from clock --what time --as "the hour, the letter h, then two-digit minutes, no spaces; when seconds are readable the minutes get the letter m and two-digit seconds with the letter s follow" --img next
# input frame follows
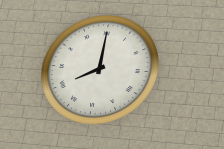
8h00
